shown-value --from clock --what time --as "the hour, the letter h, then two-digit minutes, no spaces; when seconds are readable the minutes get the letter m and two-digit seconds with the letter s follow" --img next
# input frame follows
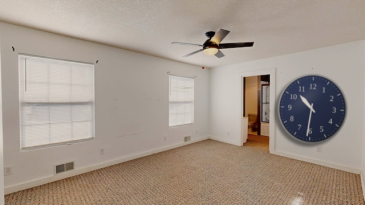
10h31
